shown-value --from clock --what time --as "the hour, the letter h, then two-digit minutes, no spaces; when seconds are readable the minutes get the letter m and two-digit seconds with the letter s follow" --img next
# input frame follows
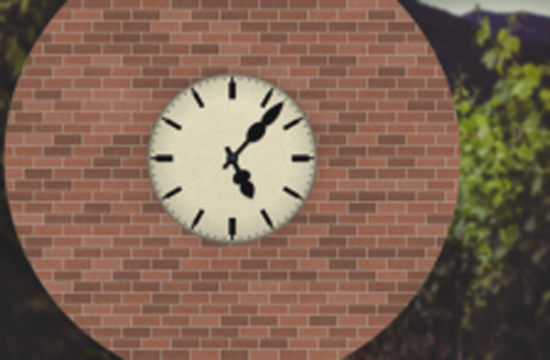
5h07
